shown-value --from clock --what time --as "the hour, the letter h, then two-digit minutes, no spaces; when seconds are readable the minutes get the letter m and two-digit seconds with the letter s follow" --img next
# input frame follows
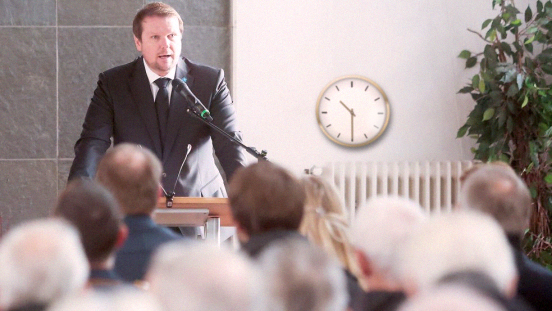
10h30
